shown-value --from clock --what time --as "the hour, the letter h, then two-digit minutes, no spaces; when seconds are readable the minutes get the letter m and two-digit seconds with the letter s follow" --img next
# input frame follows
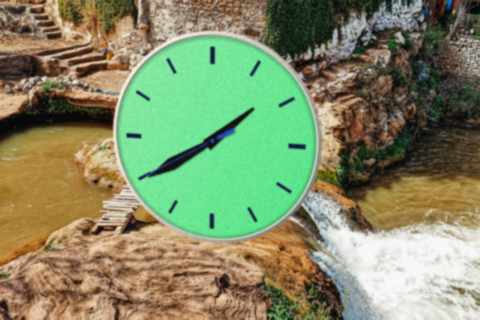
1h39m40s
